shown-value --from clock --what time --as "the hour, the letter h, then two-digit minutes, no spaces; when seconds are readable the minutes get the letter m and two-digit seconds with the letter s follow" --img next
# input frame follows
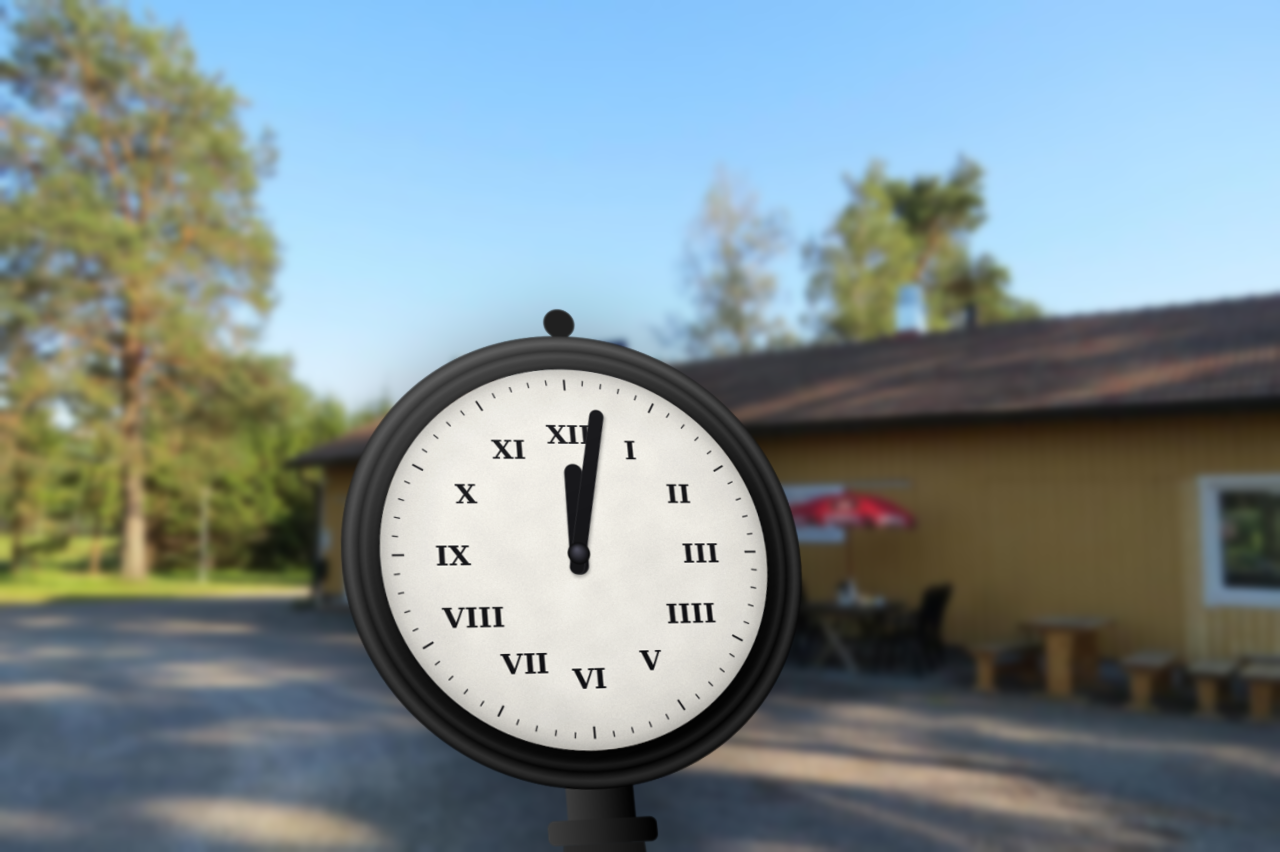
12h02
